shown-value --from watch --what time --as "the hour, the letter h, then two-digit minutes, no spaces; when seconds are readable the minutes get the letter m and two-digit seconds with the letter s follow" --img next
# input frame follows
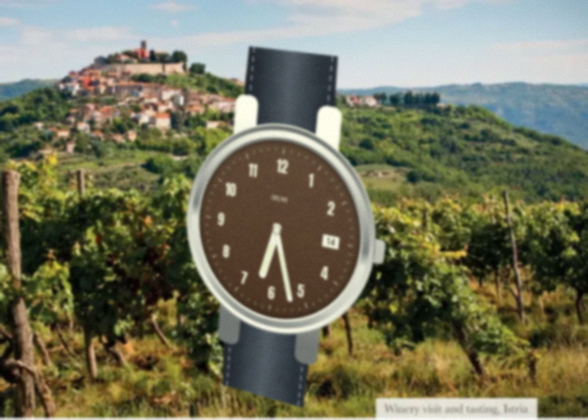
6h27
